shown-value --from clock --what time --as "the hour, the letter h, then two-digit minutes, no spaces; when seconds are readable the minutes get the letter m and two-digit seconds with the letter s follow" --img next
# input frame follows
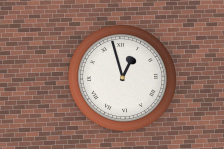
12h58
